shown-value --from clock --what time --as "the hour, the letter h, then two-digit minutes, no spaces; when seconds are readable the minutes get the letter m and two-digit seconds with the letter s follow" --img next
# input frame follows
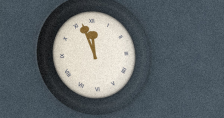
11h57
